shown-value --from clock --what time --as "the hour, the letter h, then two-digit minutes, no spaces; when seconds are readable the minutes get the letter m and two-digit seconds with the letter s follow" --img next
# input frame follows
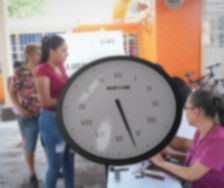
5h27
